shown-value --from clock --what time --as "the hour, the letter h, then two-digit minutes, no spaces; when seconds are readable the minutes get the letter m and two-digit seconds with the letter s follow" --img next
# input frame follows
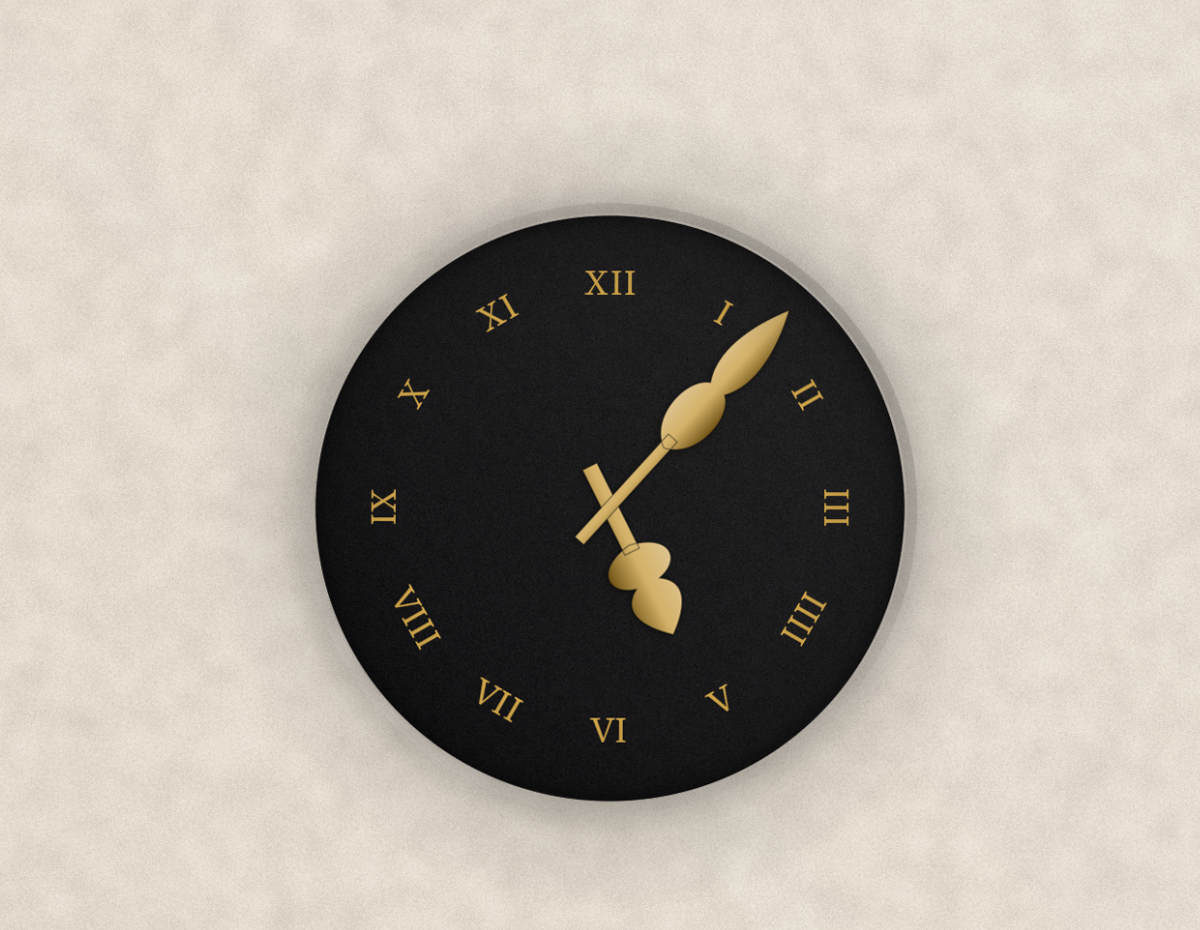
5h07
